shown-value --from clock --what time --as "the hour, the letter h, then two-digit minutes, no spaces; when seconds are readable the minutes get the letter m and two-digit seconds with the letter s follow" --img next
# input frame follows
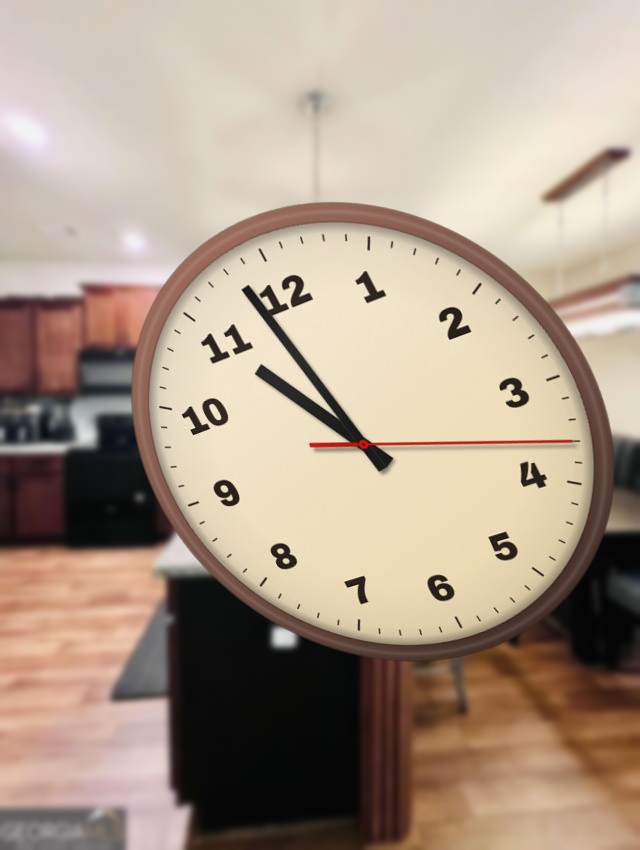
10h58m18s
